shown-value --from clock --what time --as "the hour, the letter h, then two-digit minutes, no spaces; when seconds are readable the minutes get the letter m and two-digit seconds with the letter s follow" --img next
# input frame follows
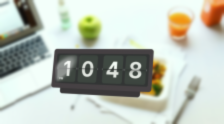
10h48
